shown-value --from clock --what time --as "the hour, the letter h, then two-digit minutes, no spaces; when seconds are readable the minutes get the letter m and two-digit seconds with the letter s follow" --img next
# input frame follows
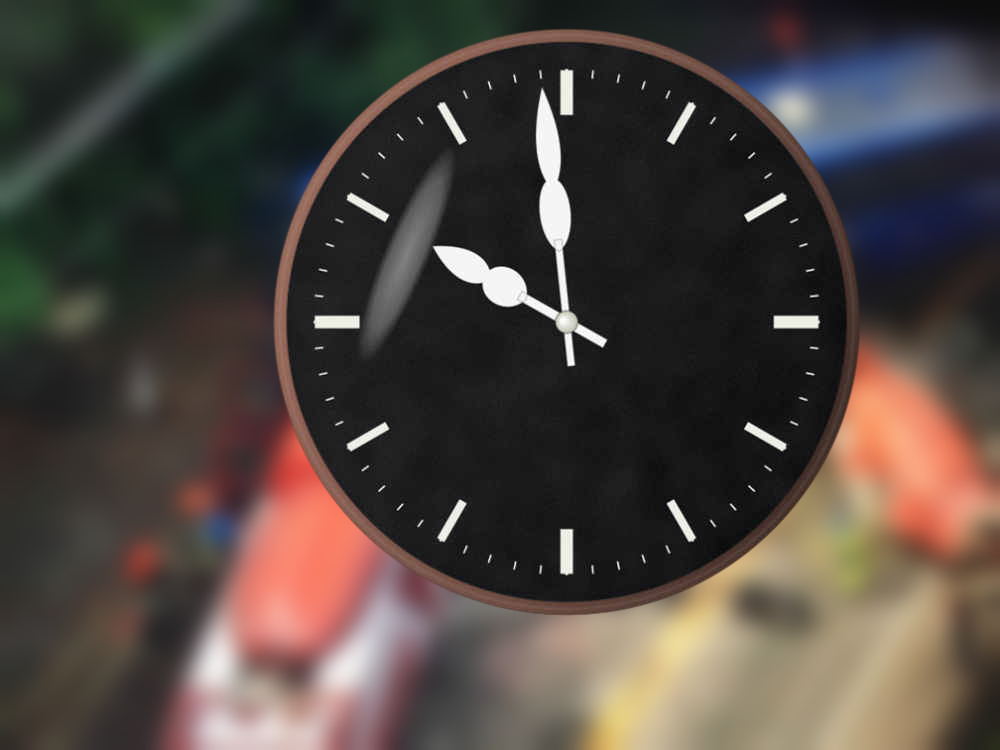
9h59
